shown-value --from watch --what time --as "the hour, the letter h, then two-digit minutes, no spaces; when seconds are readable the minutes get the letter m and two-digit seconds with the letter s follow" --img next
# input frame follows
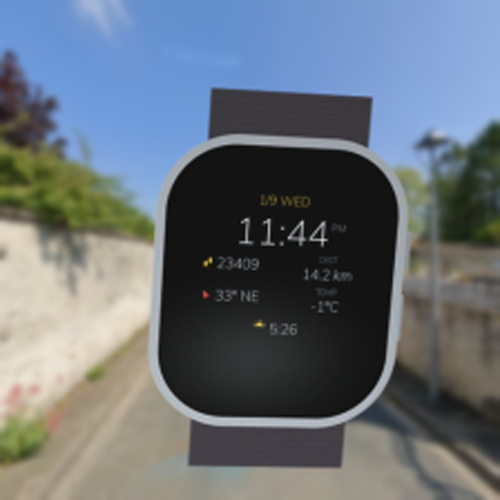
11h44
